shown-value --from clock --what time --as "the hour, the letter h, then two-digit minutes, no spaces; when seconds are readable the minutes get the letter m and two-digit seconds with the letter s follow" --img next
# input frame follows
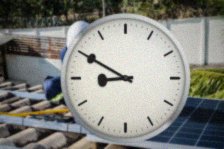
8h50
